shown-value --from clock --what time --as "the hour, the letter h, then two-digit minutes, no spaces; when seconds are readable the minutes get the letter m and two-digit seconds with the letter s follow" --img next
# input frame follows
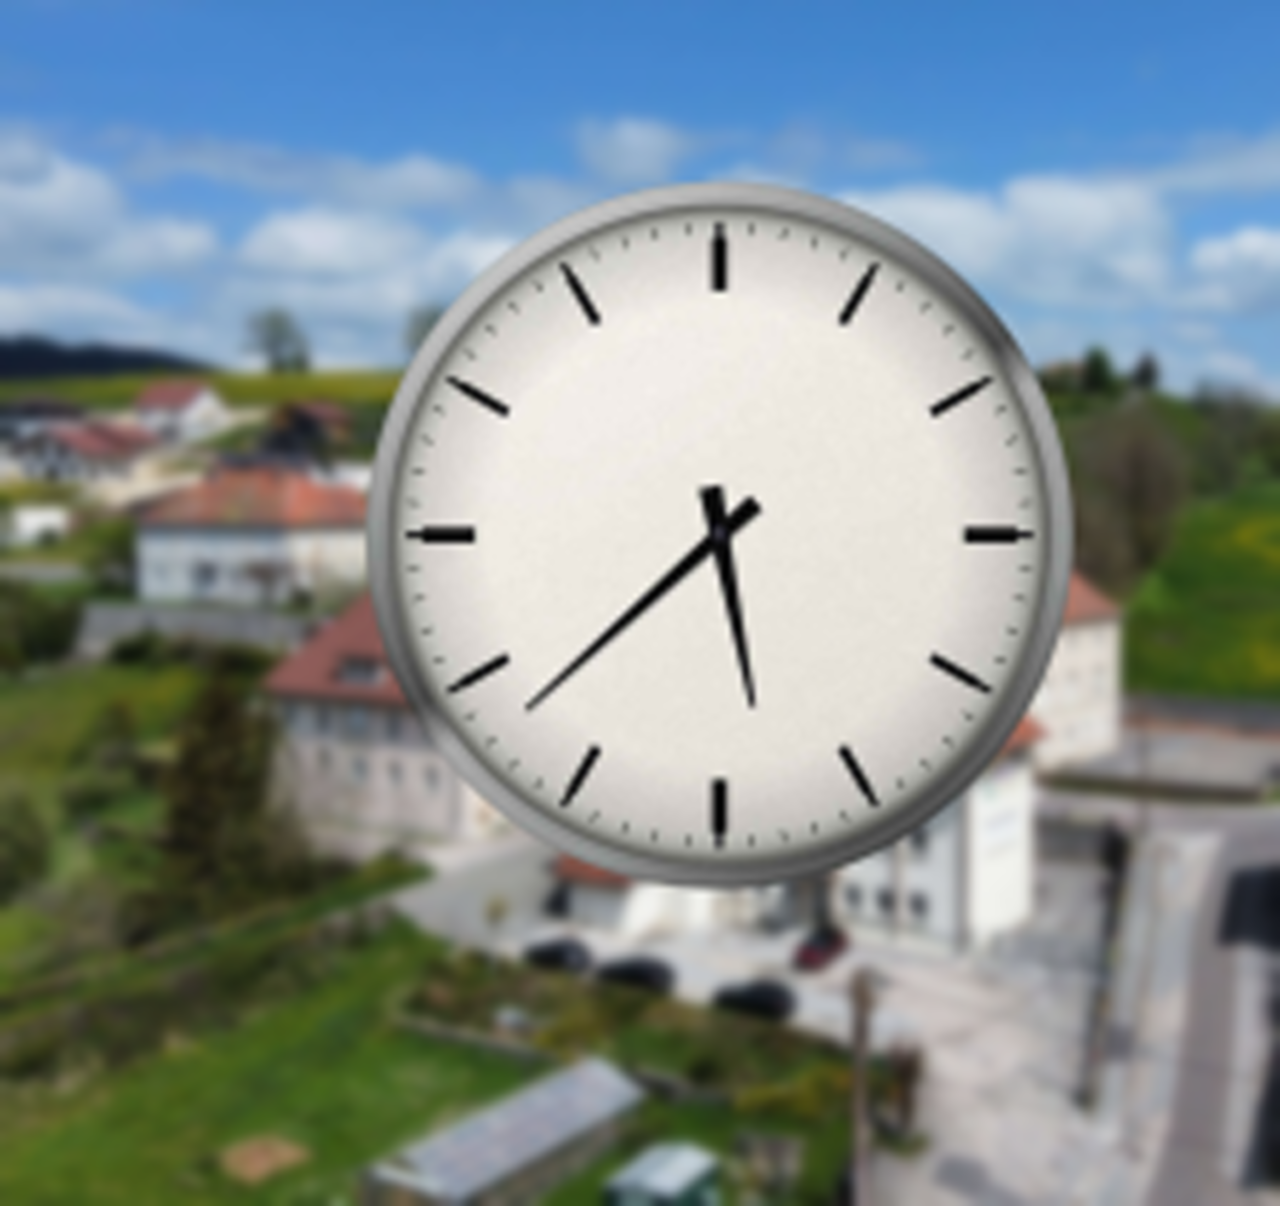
5h38
